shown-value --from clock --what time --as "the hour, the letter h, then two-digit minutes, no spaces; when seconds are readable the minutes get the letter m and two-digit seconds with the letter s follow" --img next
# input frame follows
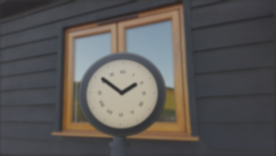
1h51
